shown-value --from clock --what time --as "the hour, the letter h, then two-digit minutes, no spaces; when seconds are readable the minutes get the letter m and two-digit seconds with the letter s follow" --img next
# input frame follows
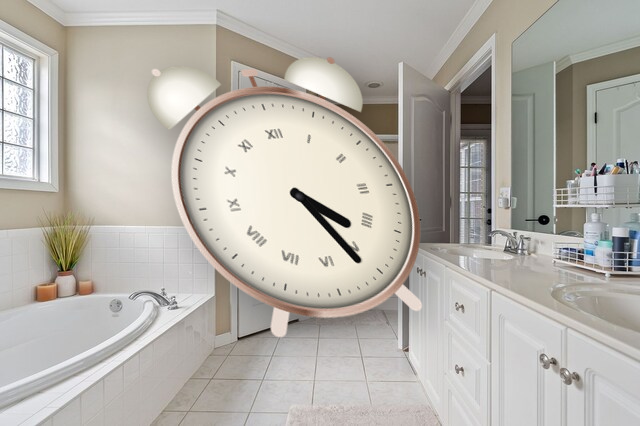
4h26
